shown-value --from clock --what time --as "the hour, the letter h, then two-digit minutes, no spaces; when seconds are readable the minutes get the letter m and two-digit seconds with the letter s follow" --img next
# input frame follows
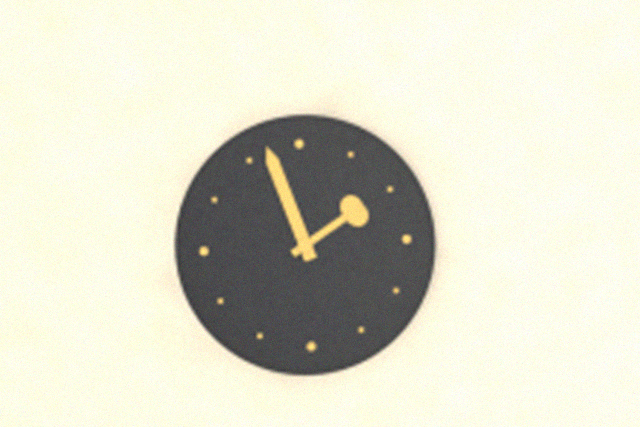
1h57
